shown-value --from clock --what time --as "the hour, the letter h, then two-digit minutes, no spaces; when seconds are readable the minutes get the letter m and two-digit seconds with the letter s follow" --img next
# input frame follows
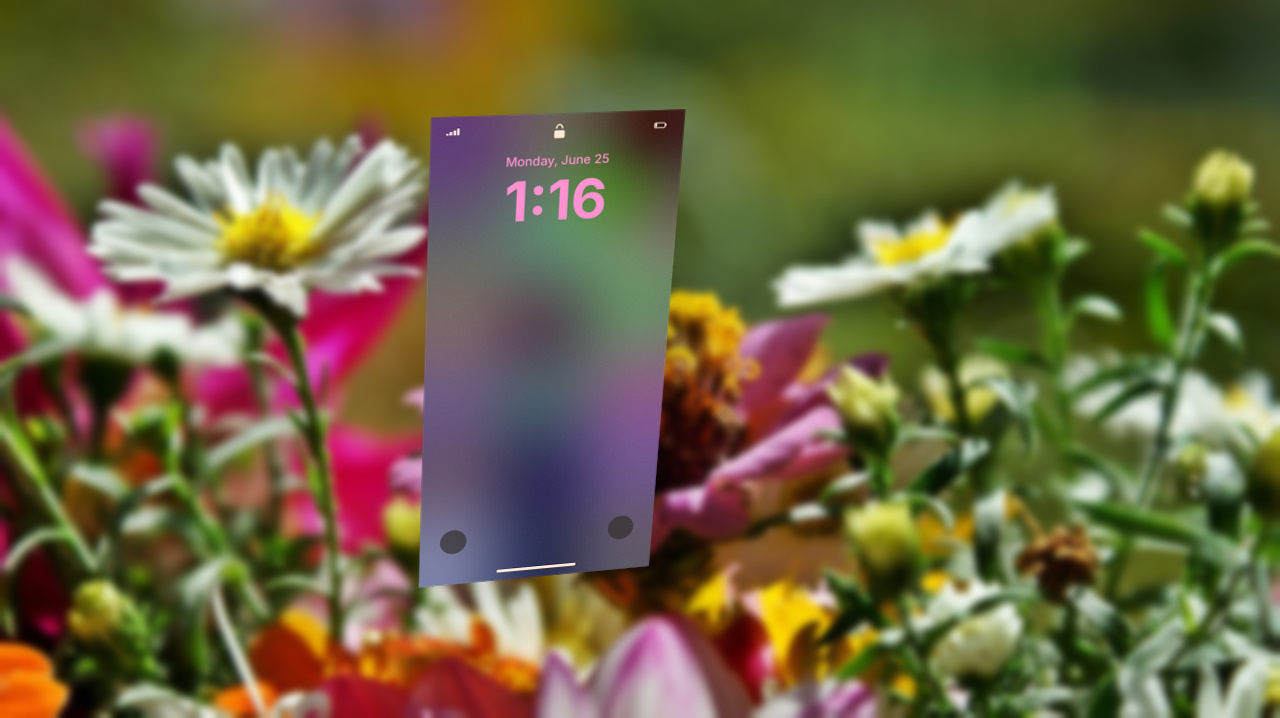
1h16
